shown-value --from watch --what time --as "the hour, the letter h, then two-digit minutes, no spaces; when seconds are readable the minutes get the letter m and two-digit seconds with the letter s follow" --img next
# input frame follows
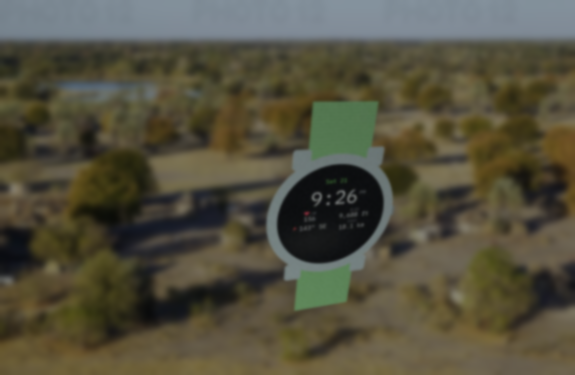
9h26
